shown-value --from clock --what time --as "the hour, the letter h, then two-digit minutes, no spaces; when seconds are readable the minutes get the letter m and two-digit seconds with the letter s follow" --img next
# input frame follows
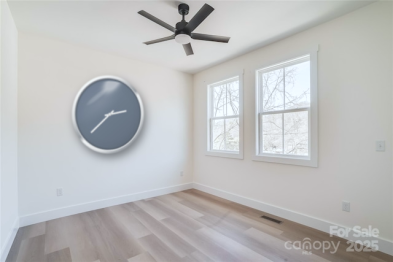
2h38
